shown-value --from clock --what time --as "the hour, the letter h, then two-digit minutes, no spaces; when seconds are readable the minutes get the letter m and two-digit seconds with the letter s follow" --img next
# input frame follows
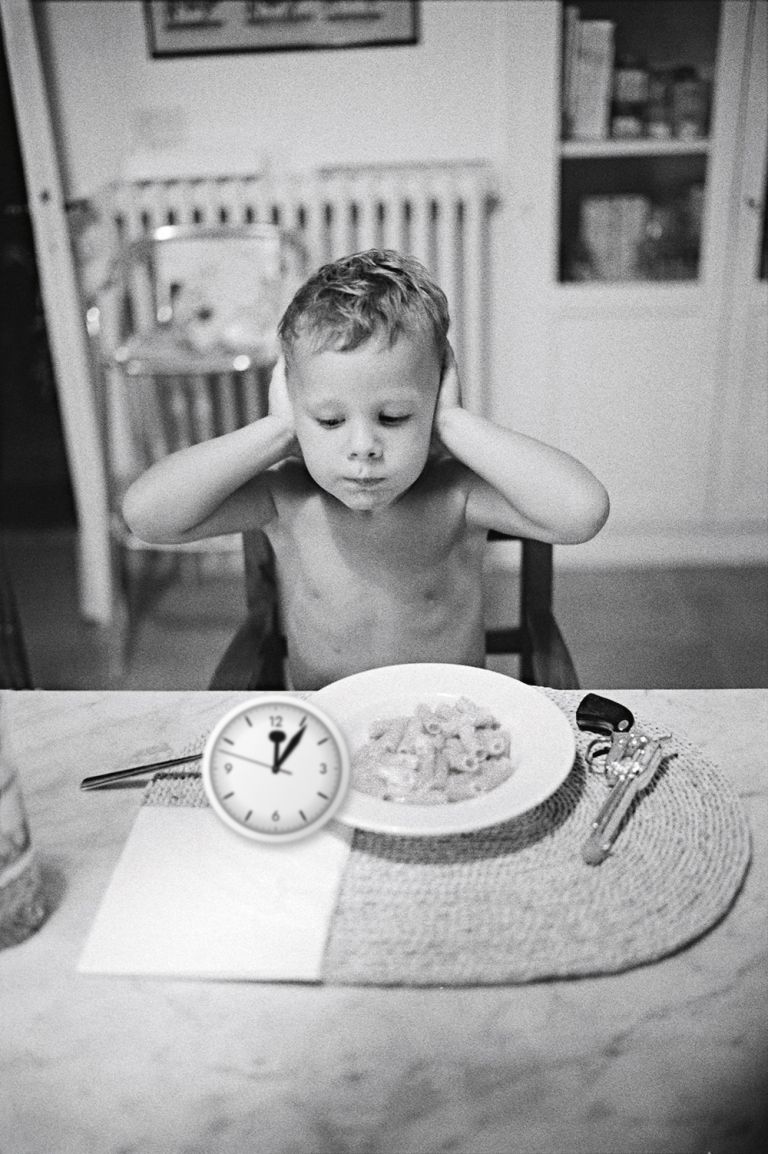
12h05m48s
